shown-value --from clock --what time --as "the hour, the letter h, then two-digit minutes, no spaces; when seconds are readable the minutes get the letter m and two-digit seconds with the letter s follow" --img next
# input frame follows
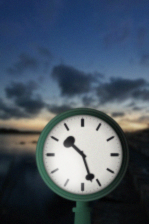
10h27
